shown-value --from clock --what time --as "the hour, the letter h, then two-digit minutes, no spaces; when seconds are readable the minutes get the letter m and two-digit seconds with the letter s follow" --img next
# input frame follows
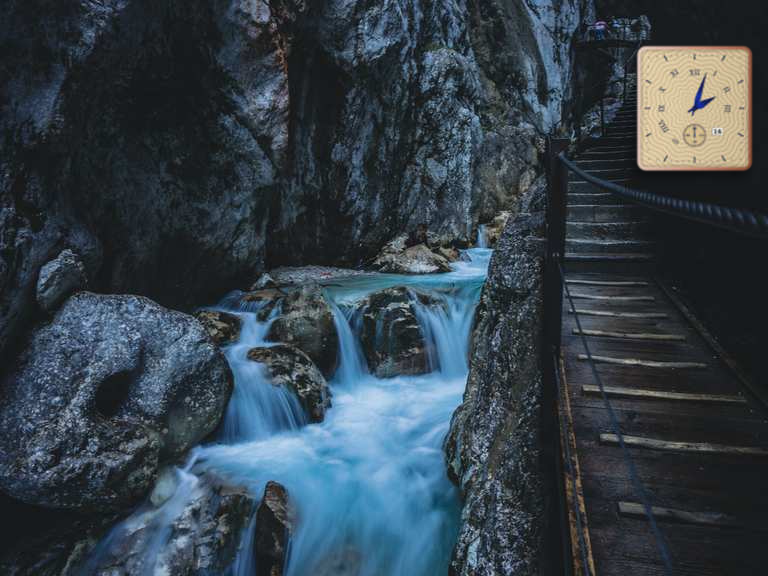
2h03
